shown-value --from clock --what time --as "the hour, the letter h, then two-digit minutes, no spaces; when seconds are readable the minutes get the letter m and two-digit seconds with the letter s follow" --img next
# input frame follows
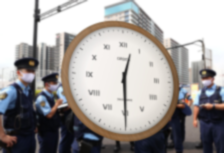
12h30
